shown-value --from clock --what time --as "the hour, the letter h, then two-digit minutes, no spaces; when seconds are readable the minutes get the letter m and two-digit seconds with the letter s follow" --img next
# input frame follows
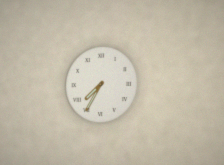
7h35
